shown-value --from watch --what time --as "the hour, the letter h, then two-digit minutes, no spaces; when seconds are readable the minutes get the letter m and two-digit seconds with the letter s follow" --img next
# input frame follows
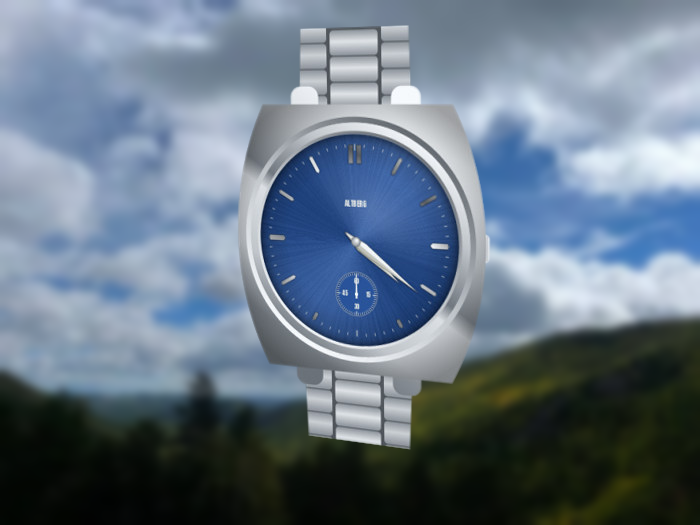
4h21
